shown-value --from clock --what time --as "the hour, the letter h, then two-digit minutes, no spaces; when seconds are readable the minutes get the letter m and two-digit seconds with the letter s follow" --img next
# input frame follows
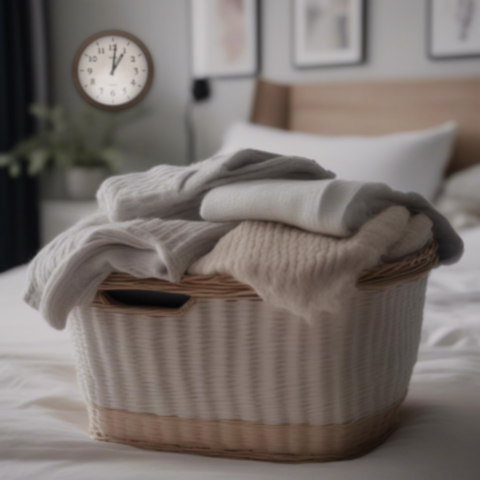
1h01
